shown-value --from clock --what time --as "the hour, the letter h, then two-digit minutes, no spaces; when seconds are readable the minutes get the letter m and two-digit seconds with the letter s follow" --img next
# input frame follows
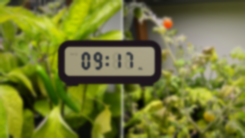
9h17
